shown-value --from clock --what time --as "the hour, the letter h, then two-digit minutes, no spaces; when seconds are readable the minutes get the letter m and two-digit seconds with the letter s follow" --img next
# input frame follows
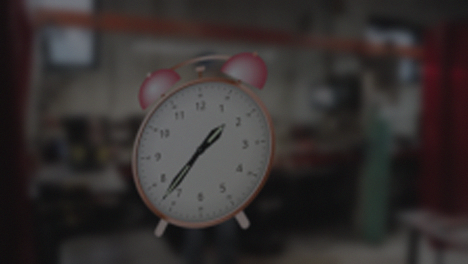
1h37
